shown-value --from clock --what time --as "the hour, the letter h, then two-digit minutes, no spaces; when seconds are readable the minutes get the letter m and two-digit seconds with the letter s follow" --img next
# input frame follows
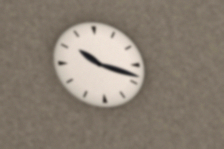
10h18
